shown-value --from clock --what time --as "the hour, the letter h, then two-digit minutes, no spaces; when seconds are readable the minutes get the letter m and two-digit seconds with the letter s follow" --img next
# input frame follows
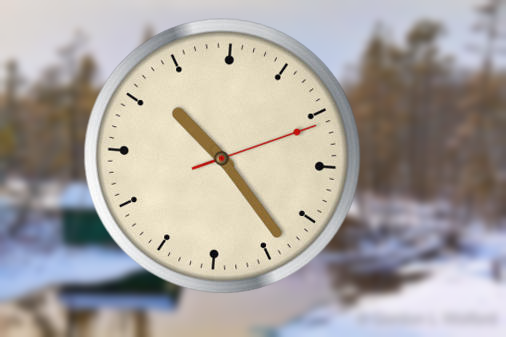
10h23m11s
